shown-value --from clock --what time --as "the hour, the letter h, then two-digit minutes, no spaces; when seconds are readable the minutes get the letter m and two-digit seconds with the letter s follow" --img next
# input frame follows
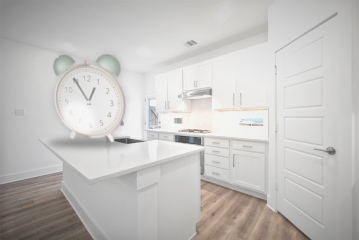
12h55
